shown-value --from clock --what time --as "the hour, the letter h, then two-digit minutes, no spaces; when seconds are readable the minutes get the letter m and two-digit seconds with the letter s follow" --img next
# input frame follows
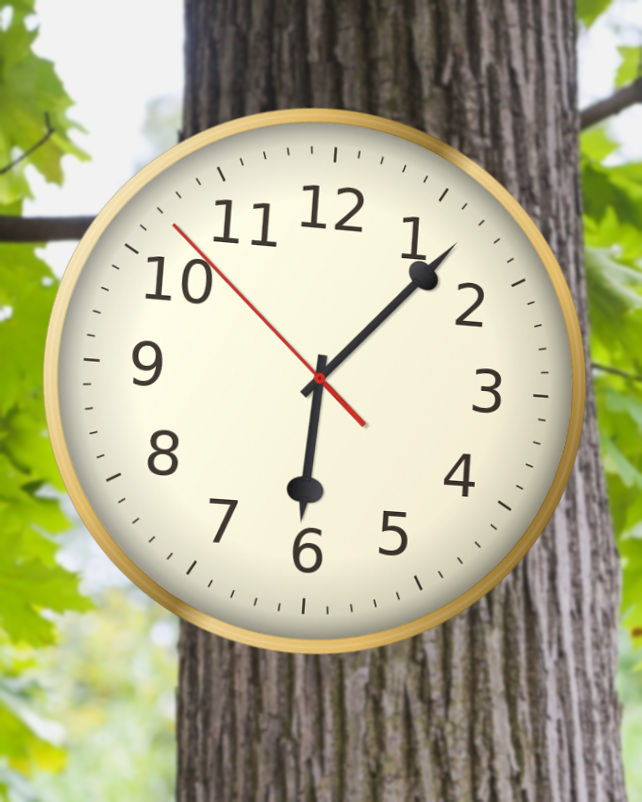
6h06m52s
